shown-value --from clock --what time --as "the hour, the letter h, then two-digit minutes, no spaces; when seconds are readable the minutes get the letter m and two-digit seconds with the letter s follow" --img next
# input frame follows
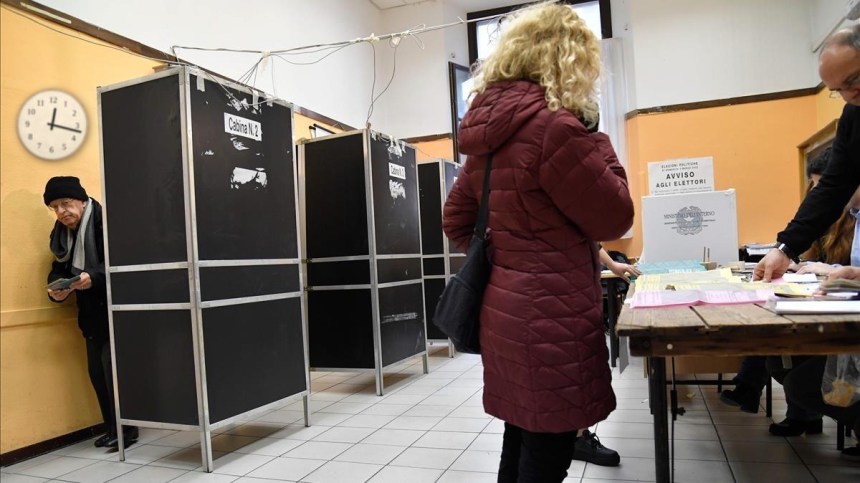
12h17
